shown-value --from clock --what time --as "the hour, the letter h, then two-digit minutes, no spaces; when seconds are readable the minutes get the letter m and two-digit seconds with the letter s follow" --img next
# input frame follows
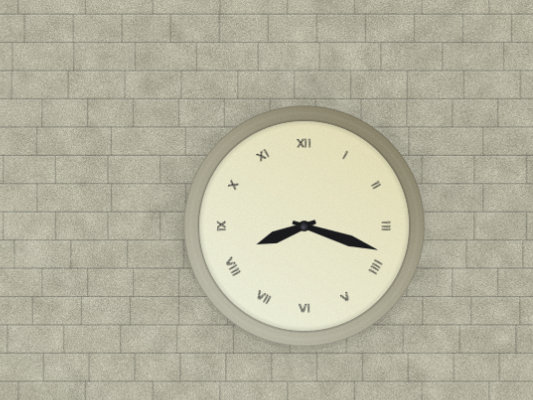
8h18
